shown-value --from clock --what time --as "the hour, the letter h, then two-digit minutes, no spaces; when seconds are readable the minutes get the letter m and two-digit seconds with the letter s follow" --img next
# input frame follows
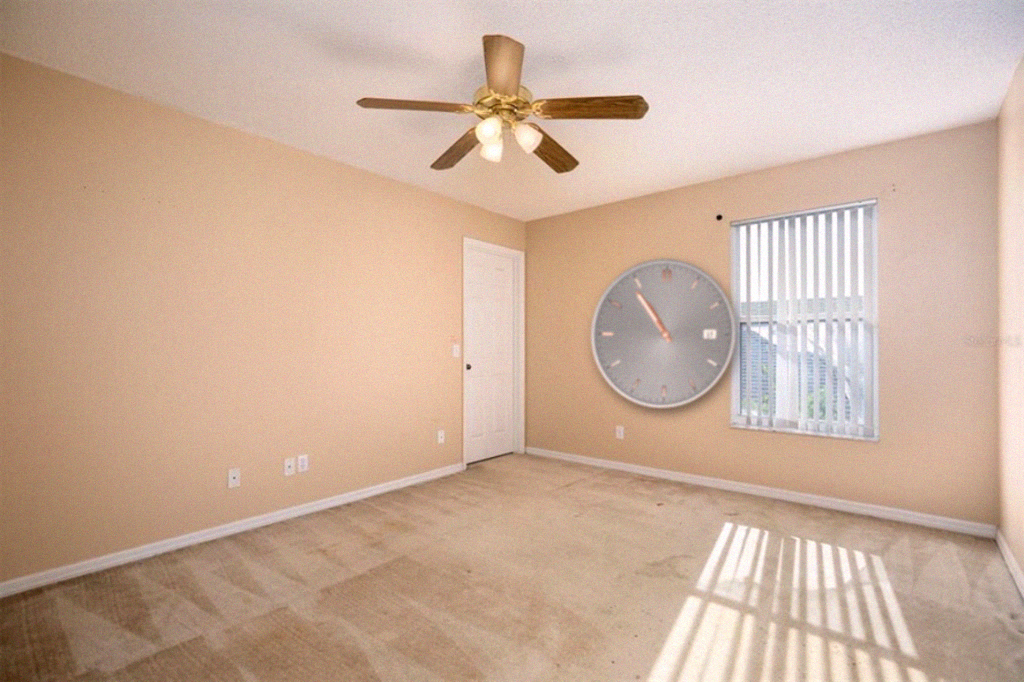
10h54
